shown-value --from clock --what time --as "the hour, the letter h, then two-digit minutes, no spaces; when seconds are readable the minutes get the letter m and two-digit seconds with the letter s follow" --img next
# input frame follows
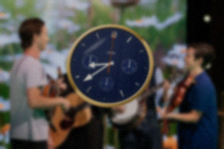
8h38
